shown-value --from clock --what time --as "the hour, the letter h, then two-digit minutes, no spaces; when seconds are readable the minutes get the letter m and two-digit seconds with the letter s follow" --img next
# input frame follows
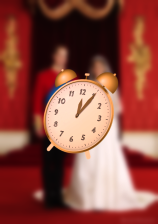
12h05
